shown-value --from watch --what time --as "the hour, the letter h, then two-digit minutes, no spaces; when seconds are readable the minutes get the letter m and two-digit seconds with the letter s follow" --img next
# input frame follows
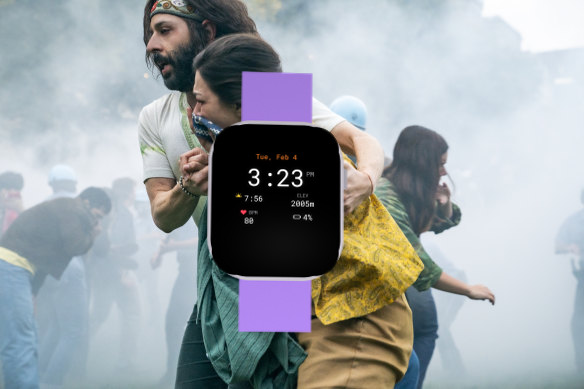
3h23
